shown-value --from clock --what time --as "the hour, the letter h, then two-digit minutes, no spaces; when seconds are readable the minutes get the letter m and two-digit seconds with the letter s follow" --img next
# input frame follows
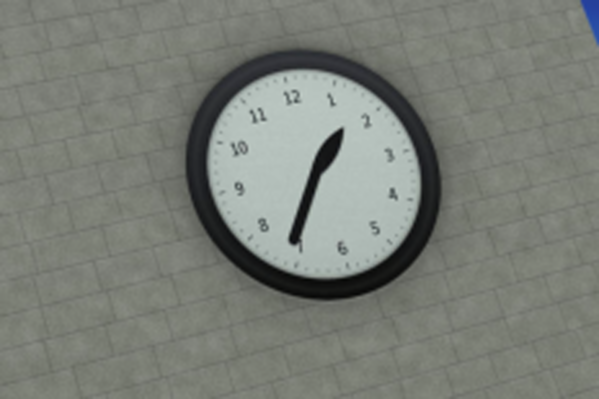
1h36
